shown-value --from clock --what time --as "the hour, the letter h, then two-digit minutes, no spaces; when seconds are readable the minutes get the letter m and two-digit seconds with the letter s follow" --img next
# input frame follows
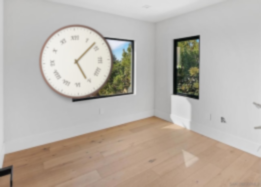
5h08
